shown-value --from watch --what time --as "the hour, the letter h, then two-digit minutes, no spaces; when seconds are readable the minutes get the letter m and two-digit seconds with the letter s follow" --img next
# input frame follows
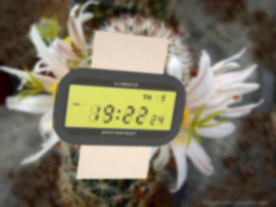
19h22
